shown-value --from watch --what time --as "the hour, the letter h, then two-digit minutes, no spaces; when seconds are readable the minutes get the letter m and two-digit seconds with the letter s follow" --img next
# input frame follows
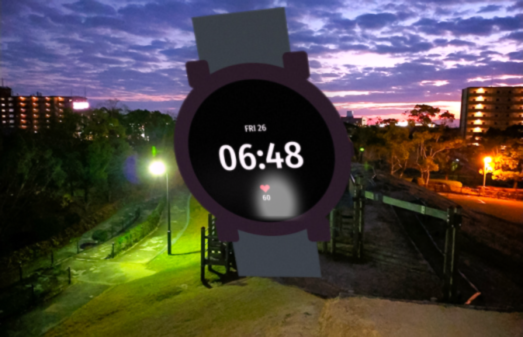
6h48
